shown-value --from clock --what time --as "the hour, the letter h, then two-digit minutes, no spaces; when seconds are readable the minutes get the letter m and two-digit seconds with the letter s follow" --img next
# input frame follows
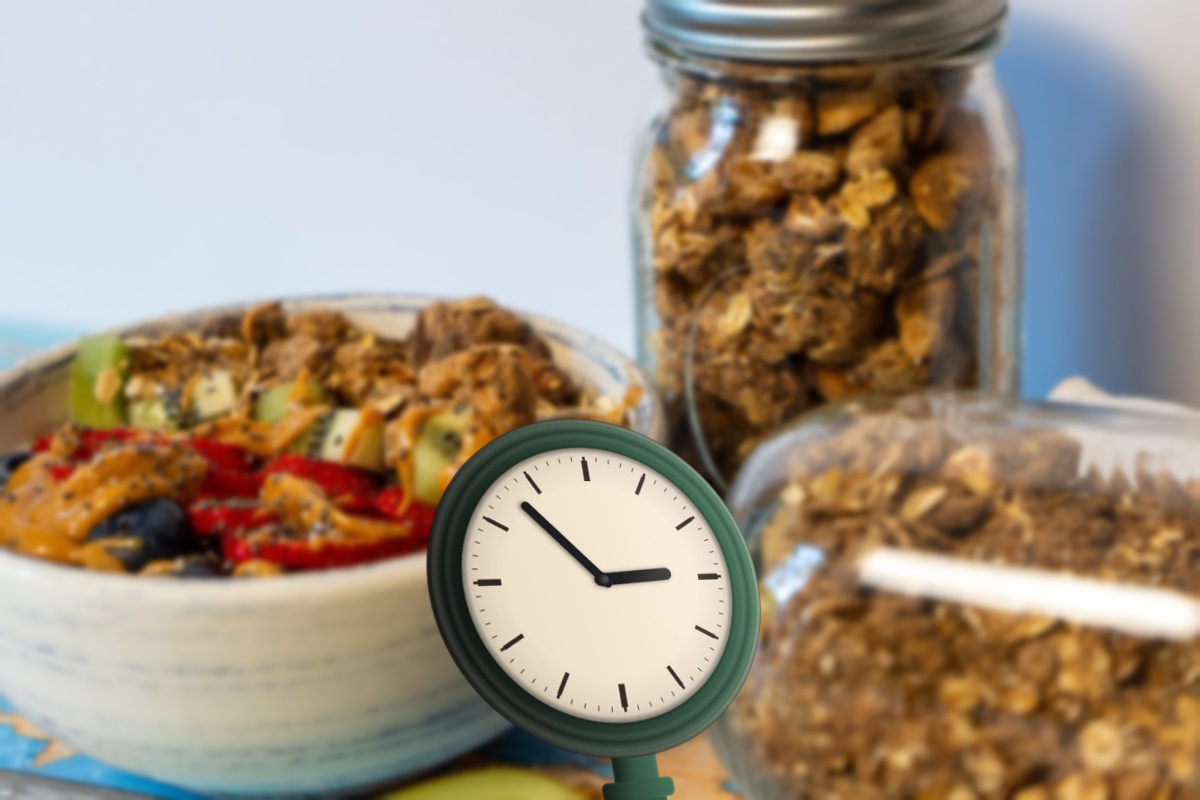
2h53
